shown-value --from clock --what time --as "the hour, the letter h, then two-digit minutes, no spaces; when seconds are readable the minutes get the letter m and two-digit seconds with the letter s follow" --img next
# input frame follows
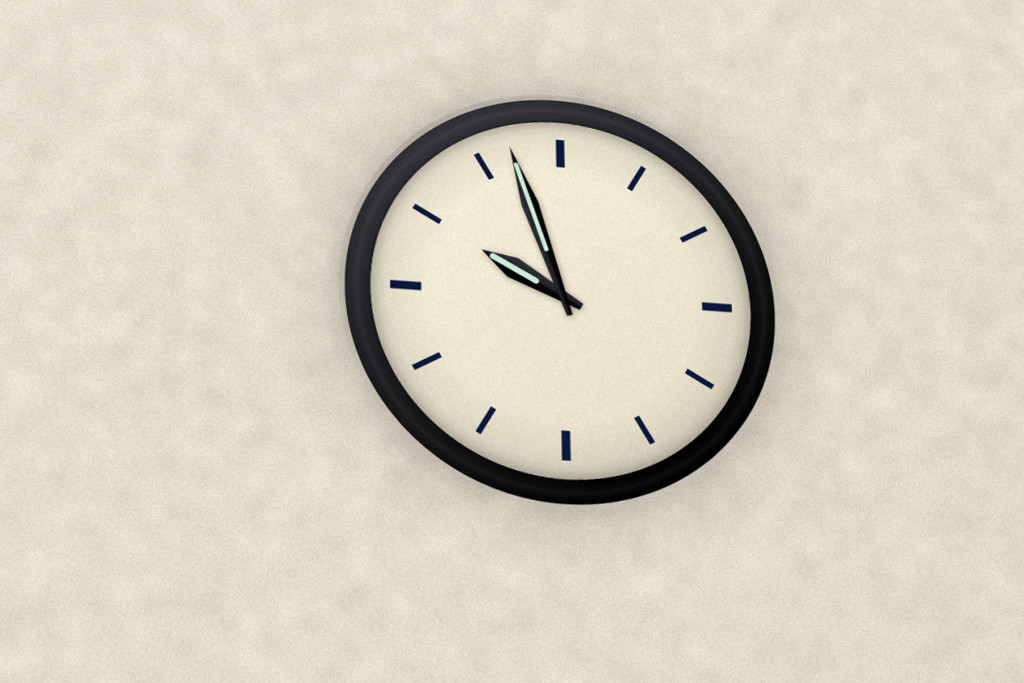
9h57
